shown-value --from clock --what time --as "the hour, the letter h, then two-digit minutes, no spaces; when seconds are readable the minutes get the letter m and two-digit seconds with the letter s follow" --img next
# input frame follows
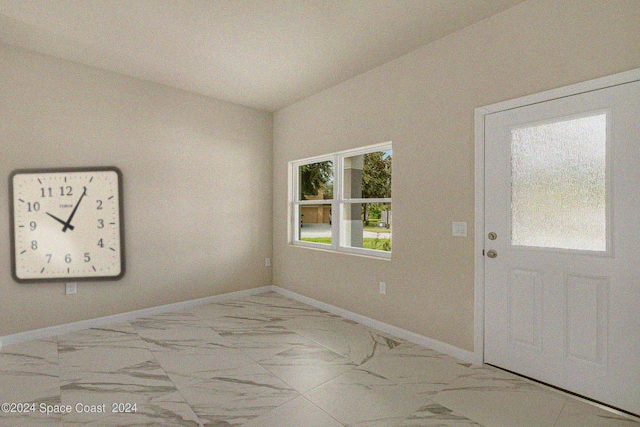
10h05
